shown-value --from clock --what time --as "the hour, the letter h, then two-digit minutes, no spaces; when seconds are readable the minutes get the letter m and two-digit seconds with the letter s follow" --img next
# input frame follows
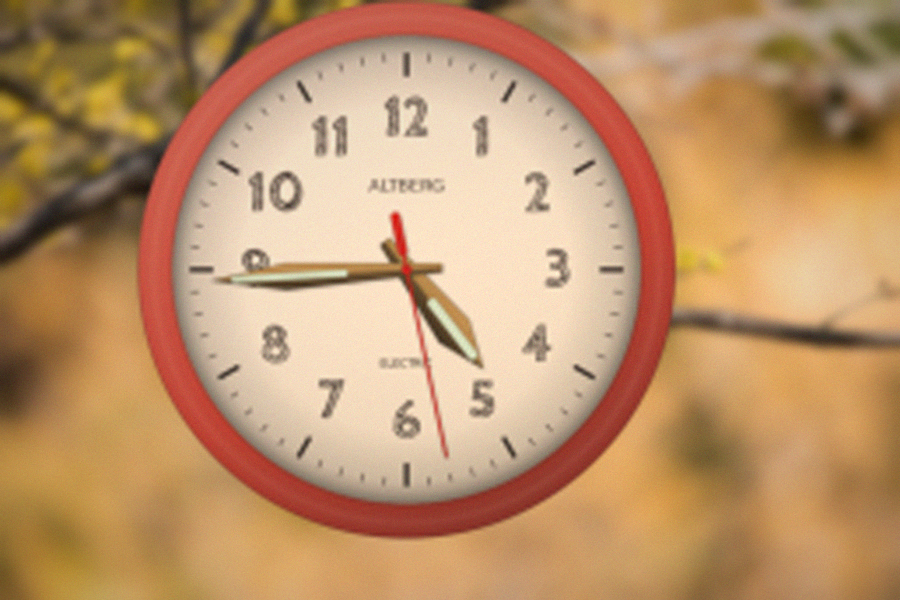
4h44m28s
